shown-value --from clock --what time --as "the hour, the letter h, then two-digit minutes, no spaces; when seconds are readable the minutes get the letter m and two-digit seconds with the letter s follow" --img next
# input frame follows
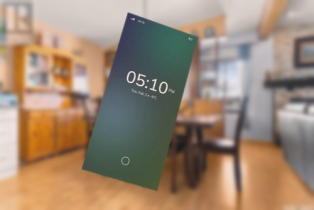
5h10
